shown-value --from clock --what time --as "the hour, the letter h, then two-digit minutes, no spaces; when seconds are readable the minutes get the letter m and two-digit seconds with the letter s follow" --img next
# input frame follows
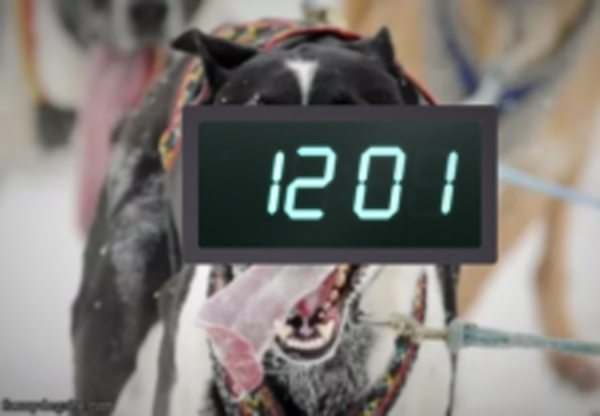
12h01
